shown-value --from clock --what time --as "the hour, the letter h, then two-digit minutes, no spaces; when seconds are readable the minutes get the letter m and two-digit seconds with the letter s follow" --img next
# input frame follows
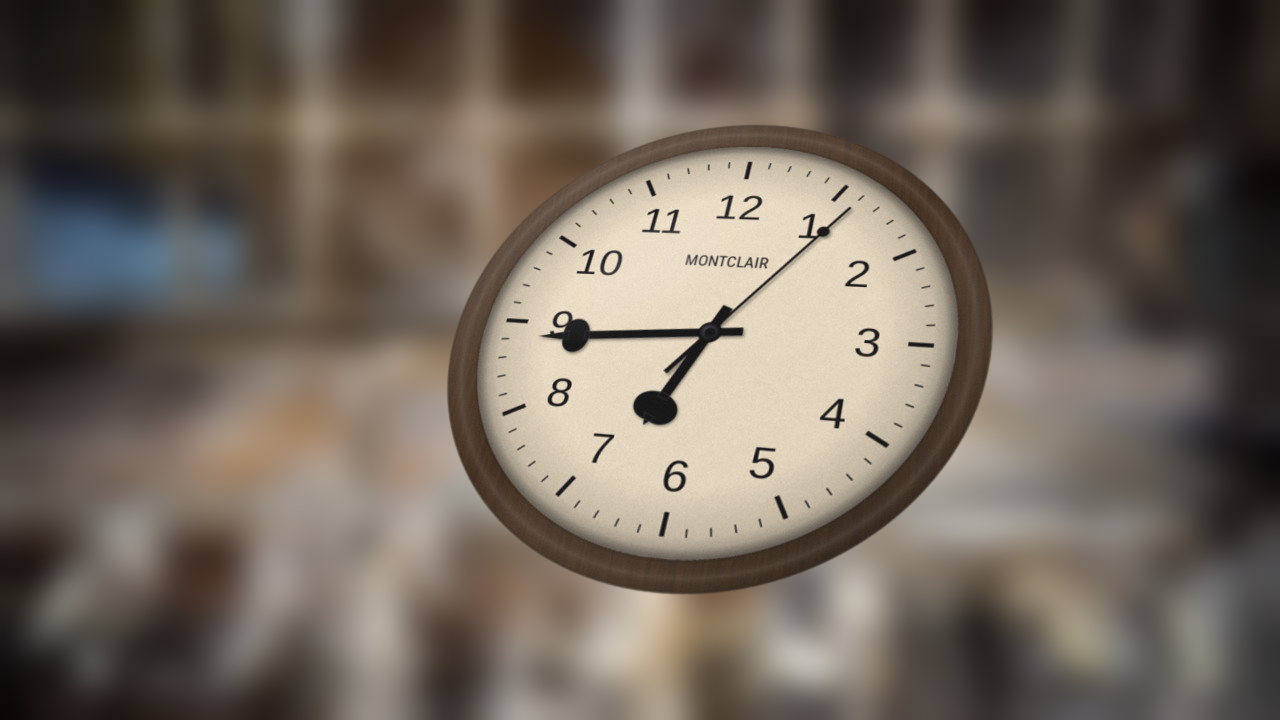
6h44m06s
